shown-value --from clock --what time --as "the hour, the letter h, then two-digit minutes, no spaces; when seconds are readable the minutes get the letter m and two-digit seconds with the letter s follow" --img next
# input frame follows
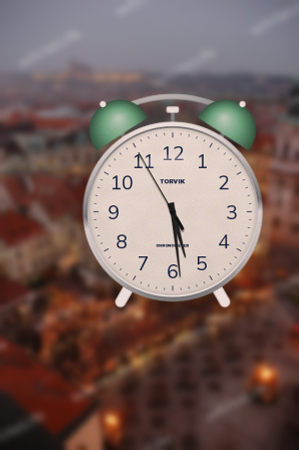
5h28m55s
